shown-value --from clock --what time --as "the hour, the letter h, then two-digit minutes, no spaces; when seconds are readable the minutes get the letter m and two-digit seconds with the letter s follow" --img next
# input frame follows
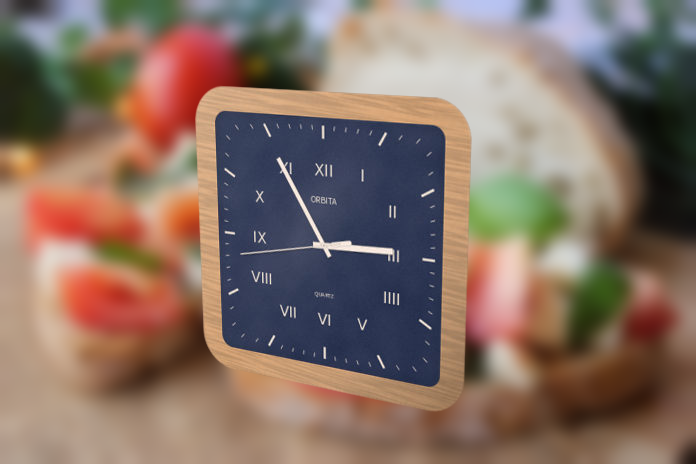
2h54m43s
